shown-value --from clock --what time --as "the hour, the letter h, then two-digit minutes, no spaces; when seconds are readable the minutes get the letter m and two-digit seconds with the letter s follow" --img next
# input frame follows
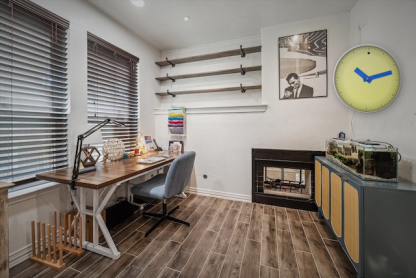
10h12
